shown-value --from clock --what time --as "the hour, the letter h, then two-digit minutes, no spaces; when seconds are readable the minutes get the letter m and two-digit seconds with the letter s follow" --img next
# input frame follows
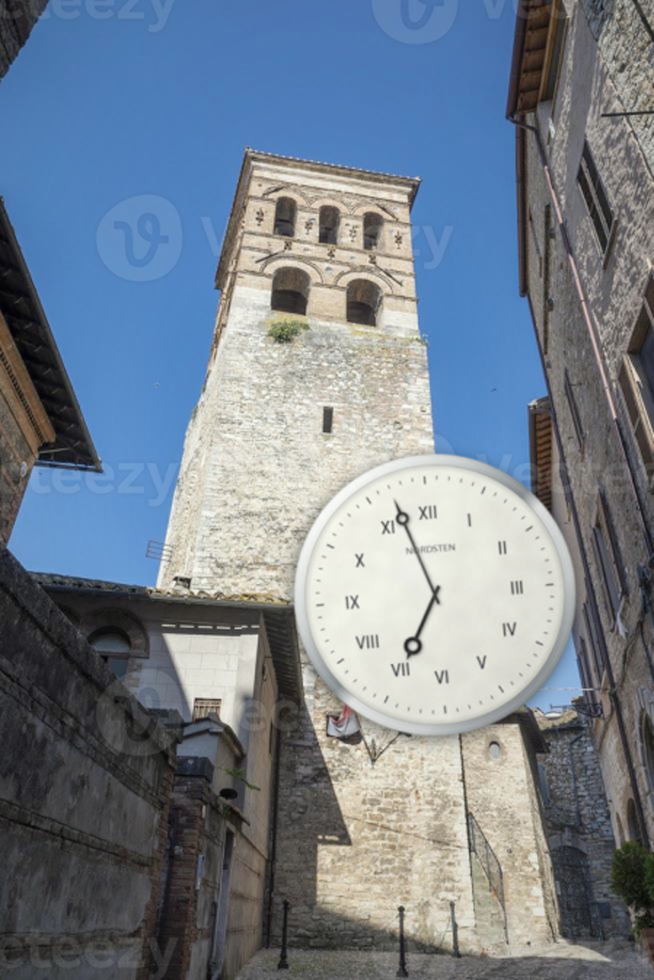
6h57
